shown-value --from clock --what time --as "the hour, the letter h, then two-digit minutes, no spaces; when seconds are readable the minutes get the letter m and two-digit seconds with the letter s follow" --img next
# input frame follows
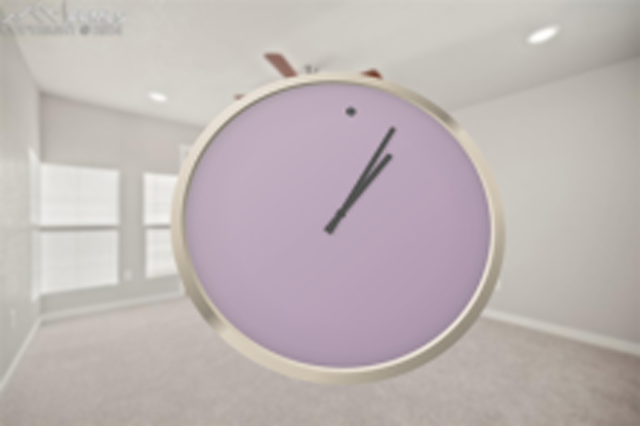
1h04
